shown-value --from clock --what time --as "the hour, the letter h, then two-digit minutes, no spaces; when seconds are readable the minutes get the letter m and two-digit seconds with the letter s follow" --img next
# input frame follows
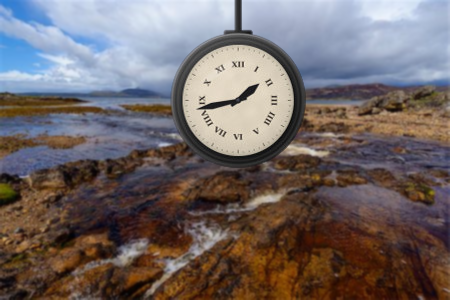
1h43
